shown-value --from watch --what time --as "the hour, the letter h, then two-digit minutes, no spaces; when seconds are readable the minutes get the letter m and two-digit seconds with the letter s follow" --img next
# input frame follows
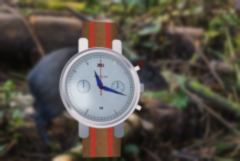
11h18
